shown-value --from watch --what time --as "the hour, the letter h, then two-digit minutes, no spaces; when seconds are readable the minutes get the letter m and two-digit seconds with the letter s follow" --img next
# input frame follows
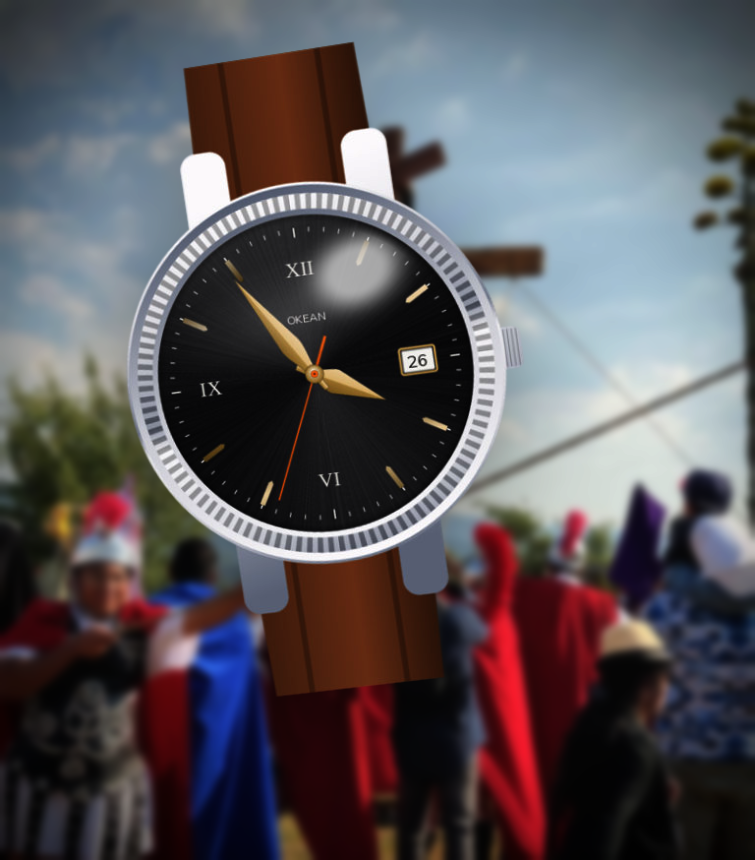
3h54m34s
